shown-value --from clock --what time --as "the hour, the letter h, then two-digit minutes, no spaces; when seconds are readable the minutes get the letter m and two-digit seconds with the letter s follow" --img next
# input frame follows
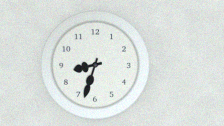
8h33
